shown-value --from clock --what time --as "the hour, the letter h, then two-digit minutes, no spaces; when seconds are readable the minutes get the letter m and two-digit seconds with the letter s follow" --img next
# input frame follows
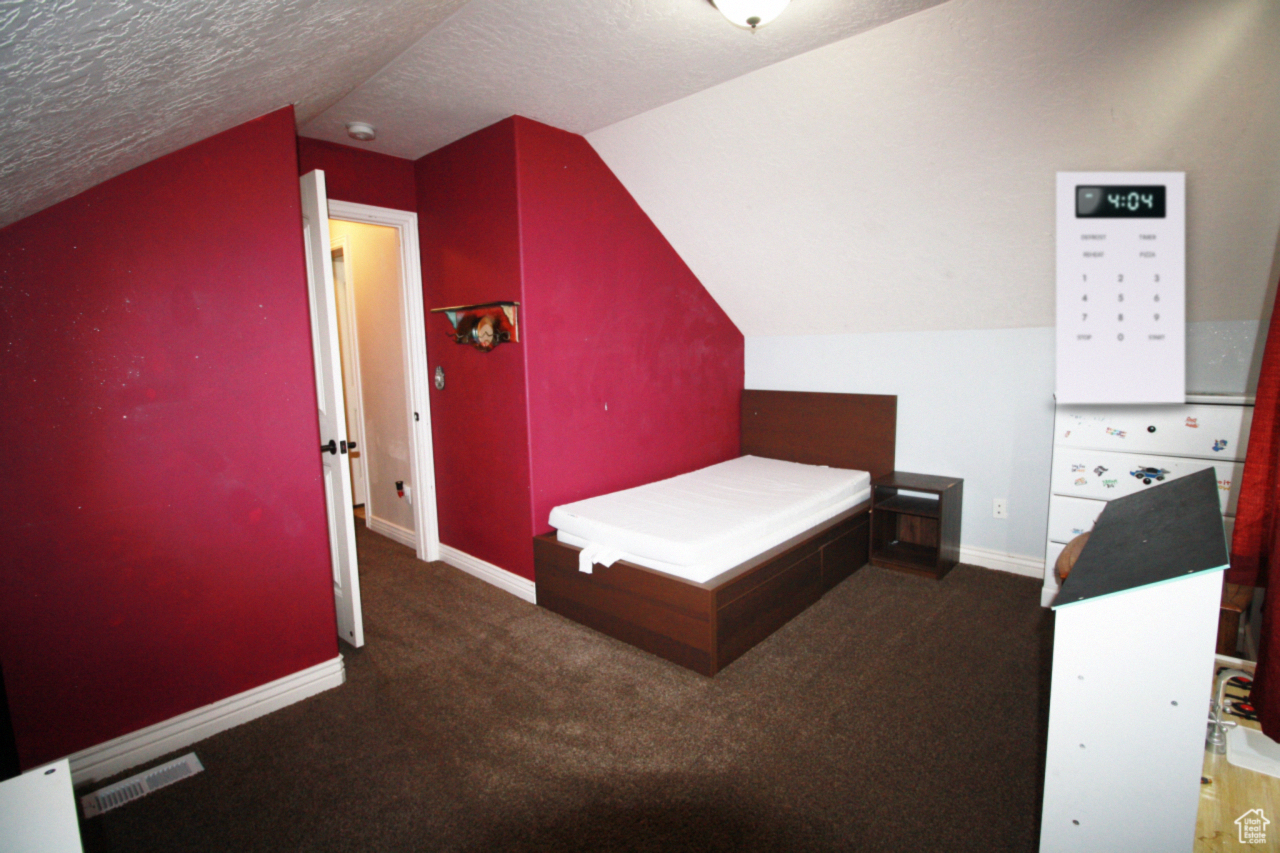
4h04
